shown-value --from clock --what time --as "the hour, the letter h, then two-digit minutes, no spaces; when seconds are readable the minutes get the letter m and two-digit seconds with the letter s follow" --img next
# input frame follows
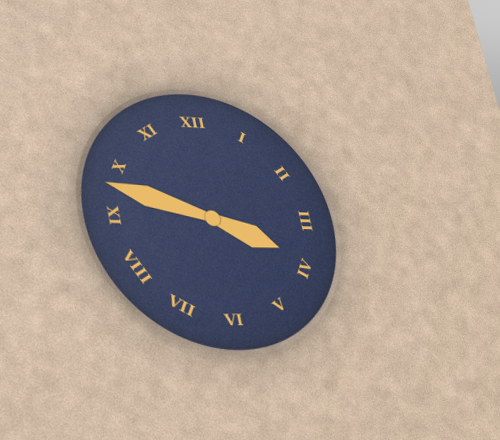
3h48
